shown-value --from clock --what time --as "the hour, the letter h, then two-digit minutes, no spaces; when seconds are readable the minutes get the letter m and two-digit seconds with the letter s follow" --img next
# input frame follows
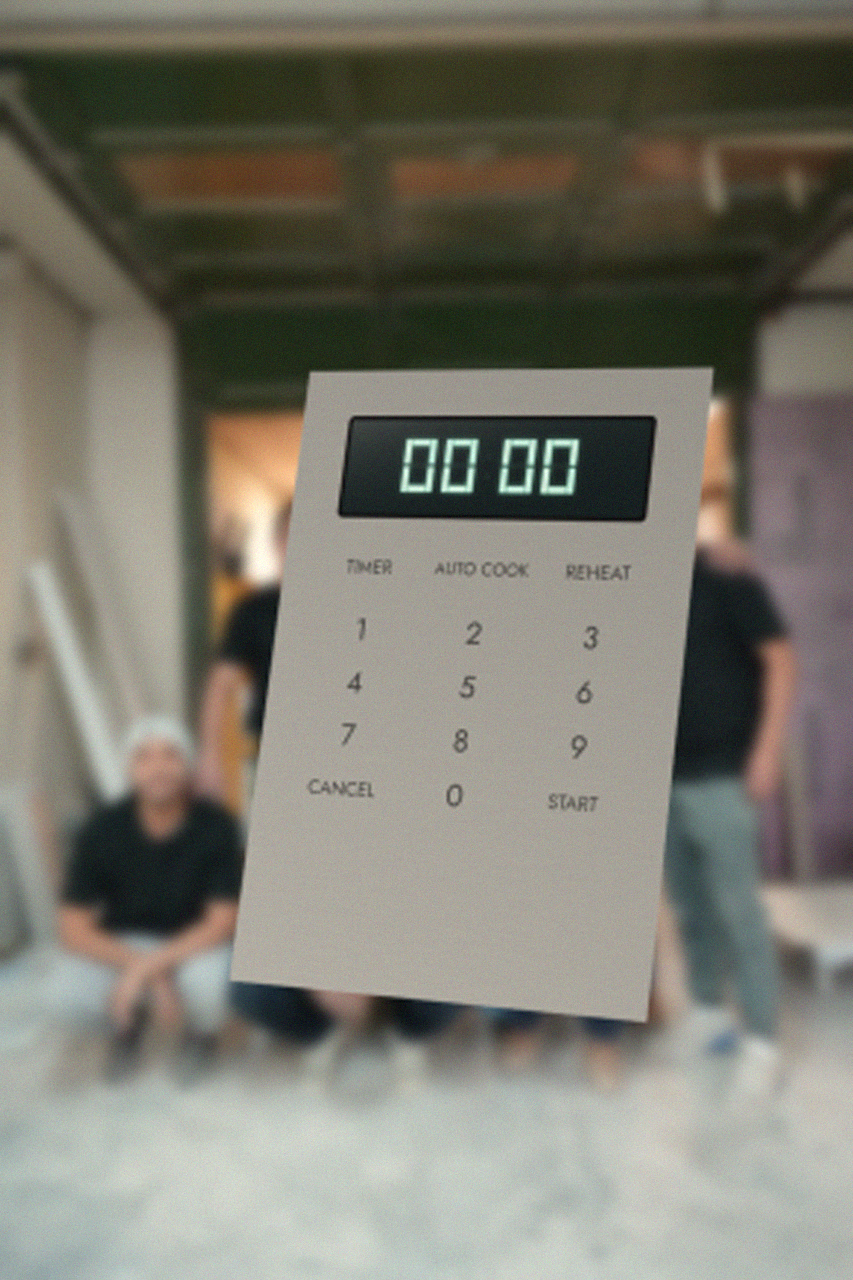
0h00
